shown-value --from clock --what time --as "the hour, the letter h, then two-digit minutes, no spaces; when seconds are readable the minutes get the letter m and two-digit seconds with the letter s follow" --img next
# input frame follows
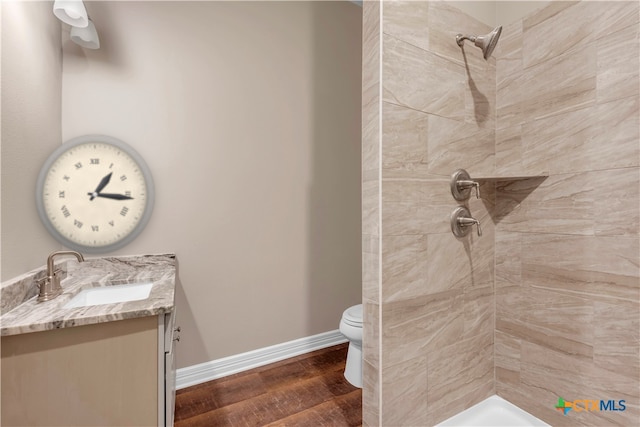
1h16
